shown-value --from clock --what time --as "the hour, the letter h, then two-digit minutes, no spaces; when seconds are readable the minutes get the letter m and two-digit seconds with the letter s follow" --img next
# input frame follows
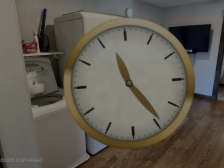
11h24
